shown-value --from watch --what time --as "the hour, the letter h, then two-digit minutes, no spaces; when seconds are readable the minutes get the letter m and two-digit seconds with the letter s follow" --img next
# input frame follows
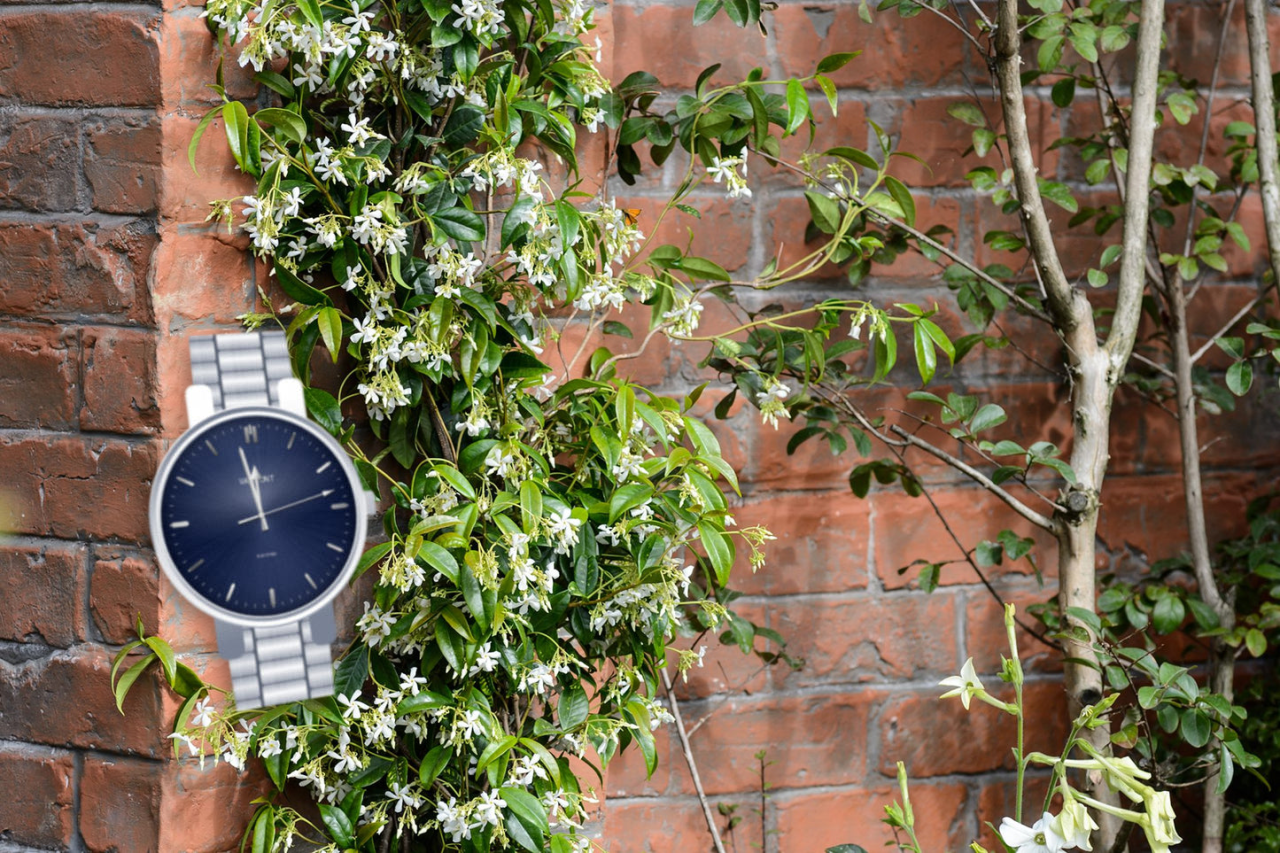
11h58m13s
